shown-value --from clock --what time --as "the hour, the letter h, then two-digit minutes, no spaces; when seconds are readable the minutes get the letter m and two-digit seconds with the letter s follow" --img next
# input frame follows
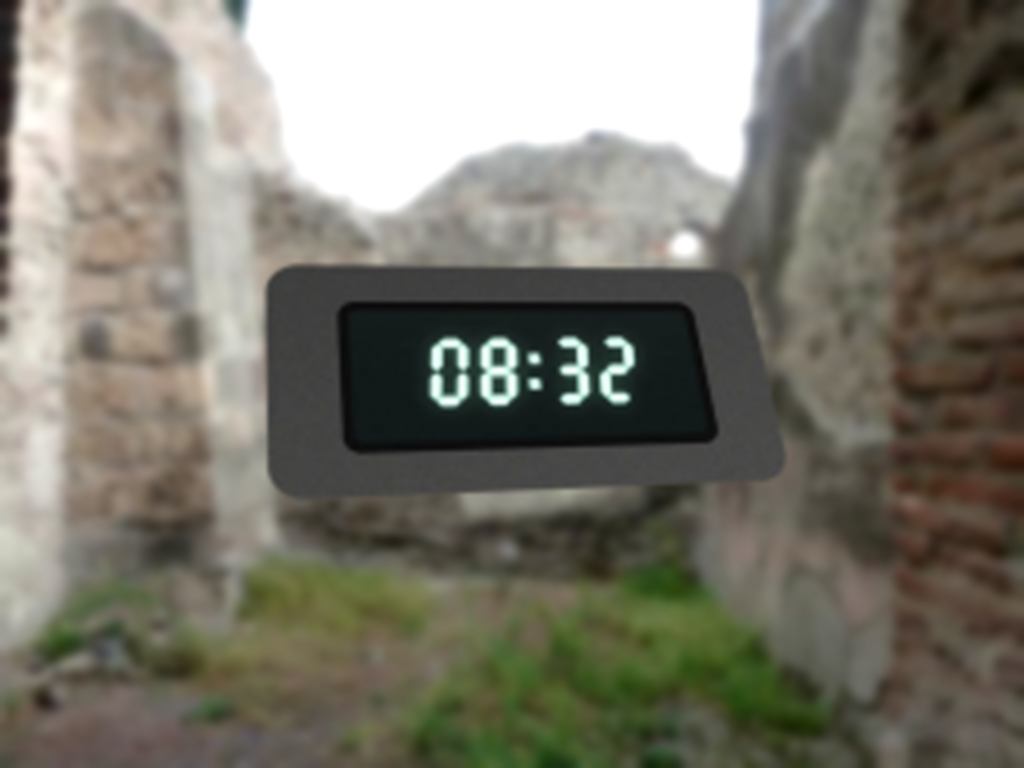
8h32
